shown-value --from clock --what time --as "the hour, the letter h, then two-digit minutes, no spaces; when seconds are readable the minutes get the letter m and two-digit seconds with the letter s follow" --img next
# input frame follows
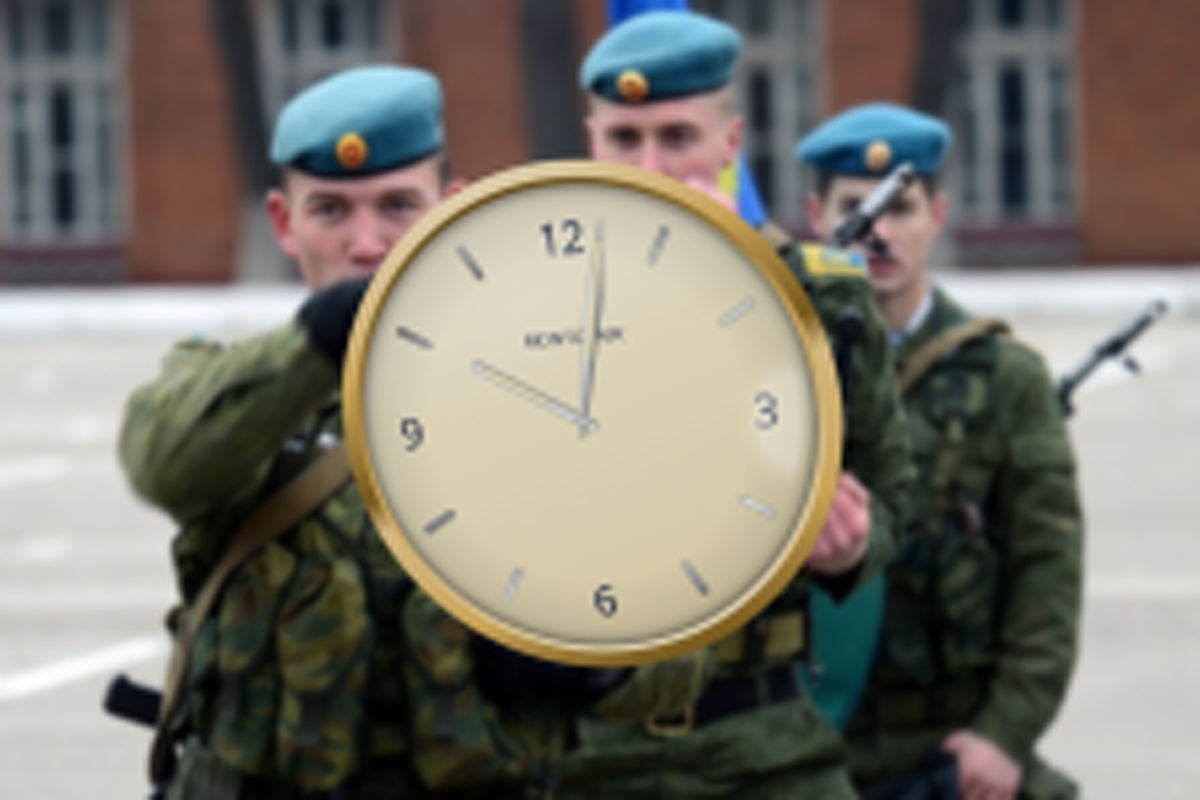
10h02
